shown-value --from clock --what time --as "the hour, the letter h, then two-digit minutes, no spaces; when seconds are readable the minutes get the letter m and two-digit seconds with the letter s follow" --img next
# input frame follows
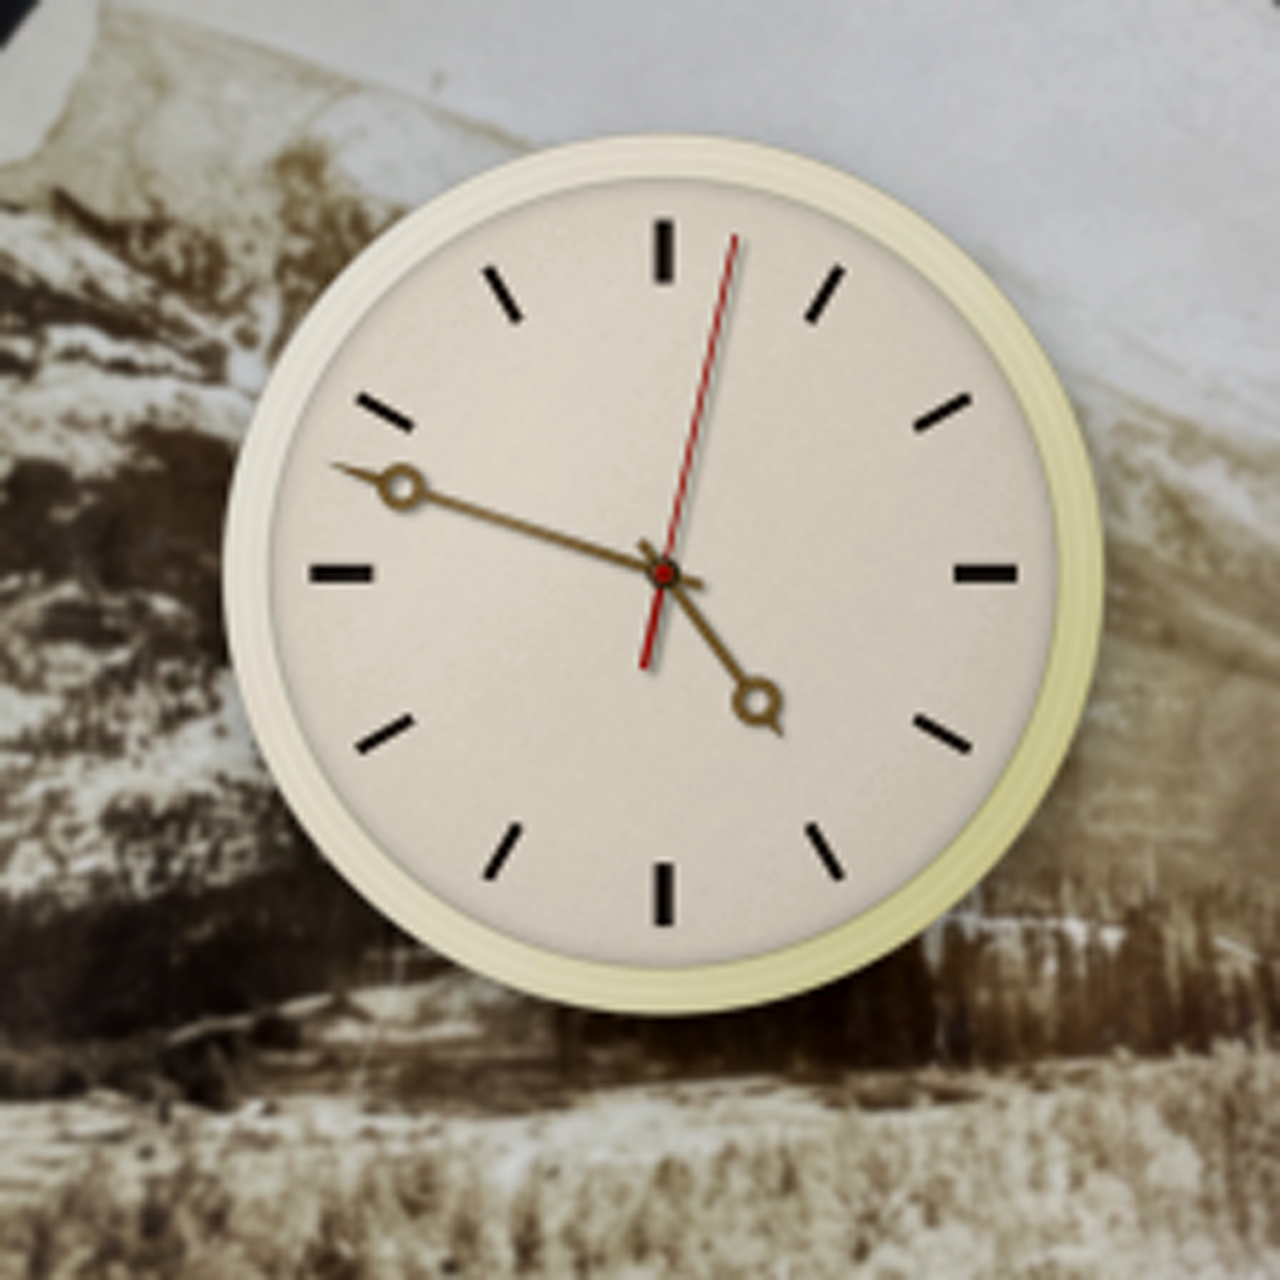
4h48m02s
